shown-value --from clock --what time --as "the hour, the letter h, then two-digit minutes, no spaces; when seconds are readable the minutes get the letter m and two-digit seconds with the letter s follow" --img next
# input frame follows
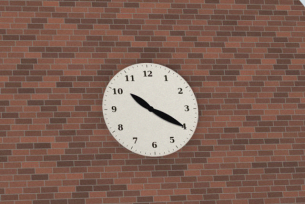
10h20
